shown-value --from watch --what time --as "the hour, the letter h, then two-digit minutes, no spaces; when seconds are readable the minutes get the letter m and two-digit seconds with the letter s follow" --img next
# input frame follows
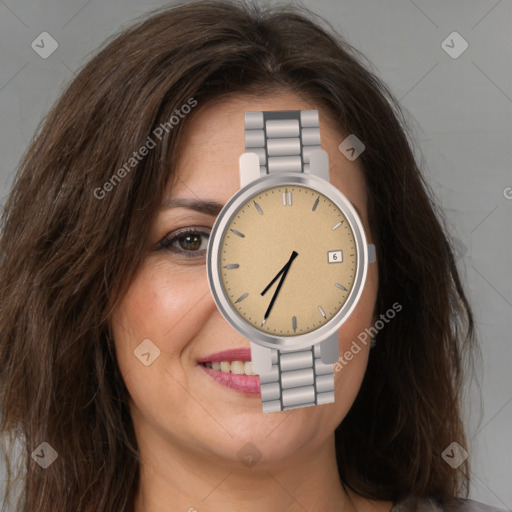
7h35
